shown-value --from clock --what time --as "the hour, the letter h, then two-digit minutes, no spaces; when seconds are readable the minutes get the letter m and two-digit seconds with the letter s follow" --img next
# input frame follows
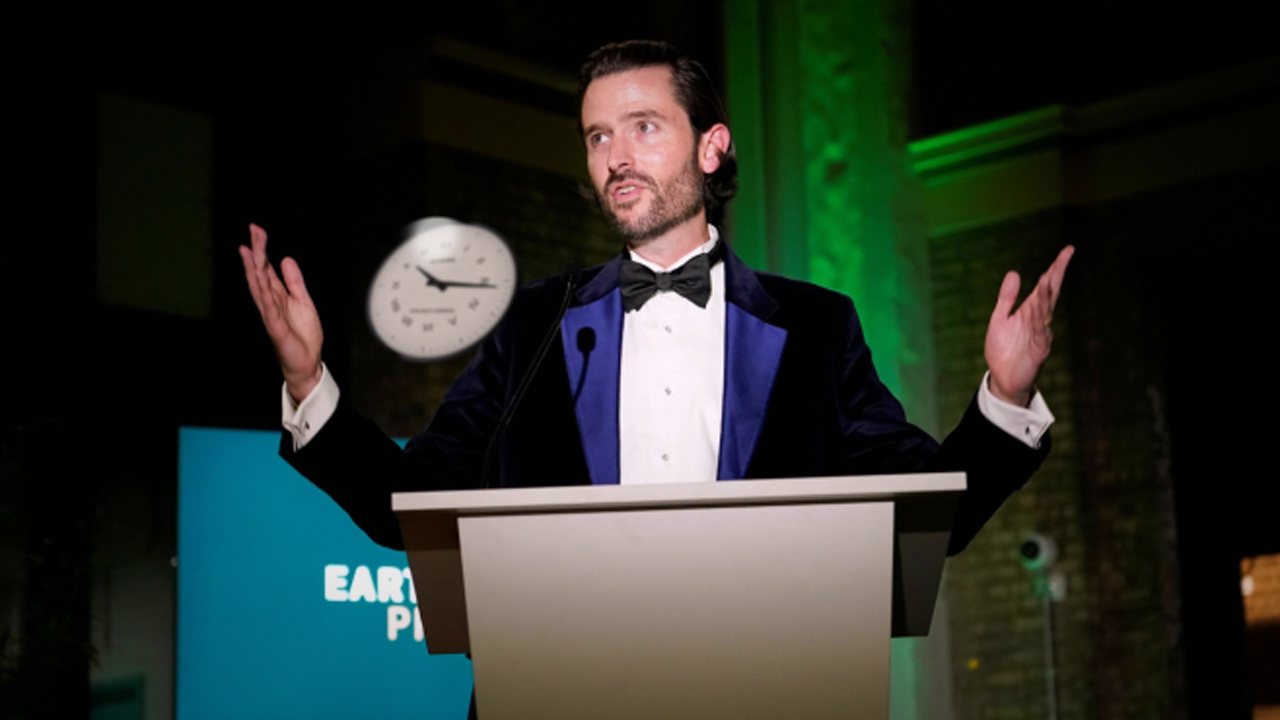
10h16
